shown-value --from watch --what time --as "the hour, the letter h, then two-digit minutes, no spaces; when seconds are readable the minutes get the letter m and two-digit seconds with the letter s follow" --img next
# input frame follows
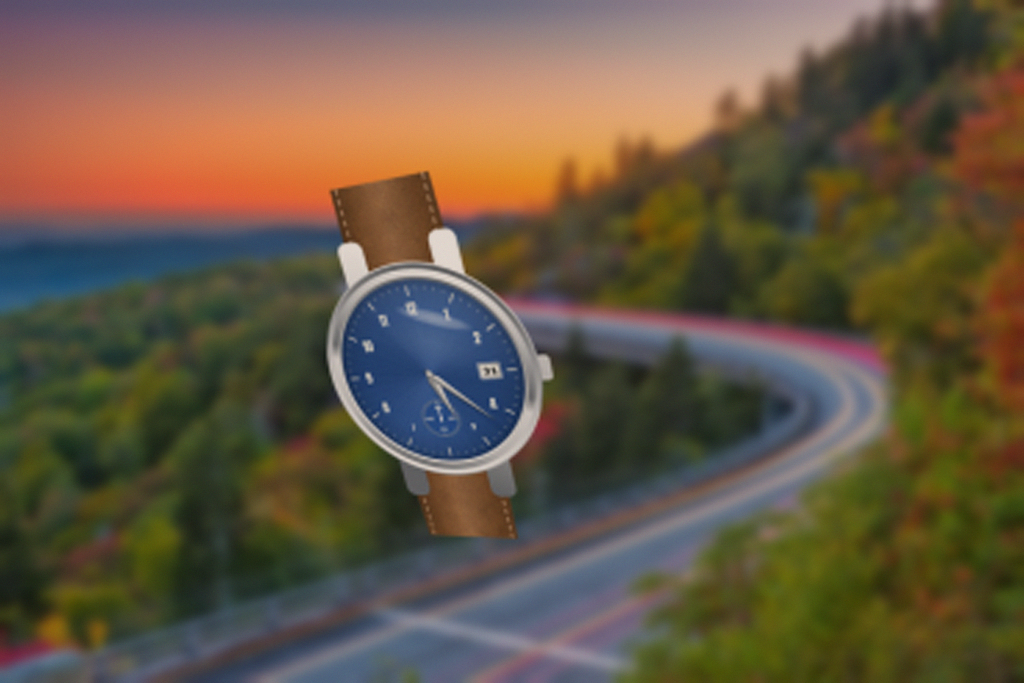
5h22
